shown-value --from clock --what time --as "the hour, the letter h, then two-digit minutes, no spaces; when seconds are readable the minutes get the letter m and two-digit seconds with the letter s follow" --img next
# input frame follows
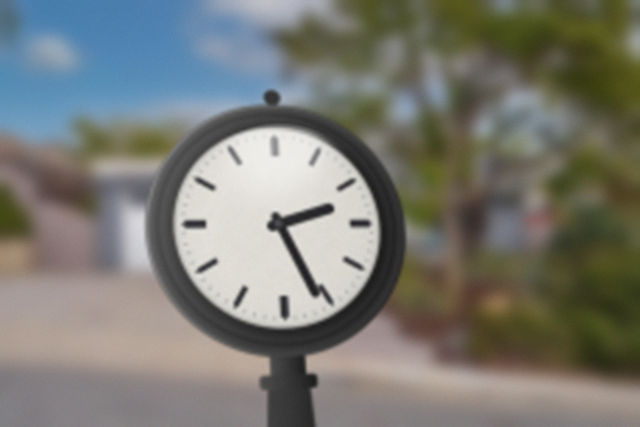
2h26
